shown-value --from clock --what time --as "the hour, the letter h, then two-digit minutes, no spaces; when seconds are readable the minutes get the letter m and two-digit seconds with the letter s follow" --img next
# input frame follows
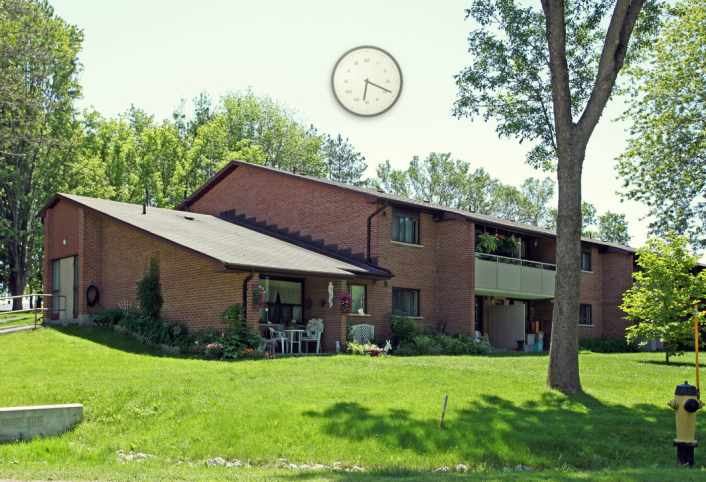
6h19
